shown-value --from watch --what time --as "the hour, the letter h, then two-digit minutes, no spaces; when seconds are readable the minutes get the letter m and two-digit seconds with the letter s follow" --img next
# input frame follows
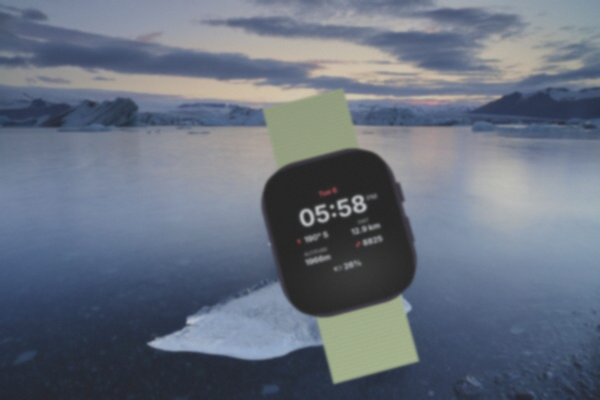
5h58
